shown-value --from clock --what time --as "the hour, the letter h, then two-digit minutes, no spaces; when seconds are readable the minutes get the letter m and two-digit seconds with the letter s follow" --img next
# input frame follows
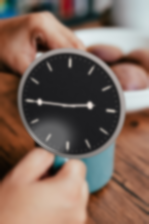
2h45
